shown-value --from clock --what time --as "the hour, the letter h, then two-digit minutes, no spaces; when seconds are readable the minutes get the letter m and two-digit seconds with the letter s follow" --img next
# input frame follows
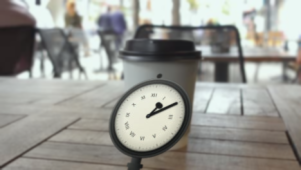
1h10
